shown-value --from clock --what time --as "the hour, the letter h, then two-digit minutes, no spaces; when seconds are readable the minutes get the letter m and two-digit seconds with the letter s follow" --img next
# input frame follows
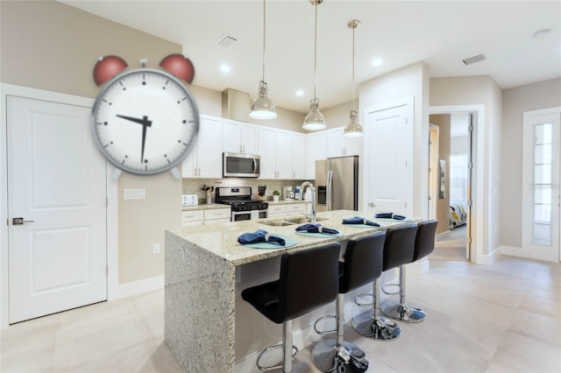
9h31
